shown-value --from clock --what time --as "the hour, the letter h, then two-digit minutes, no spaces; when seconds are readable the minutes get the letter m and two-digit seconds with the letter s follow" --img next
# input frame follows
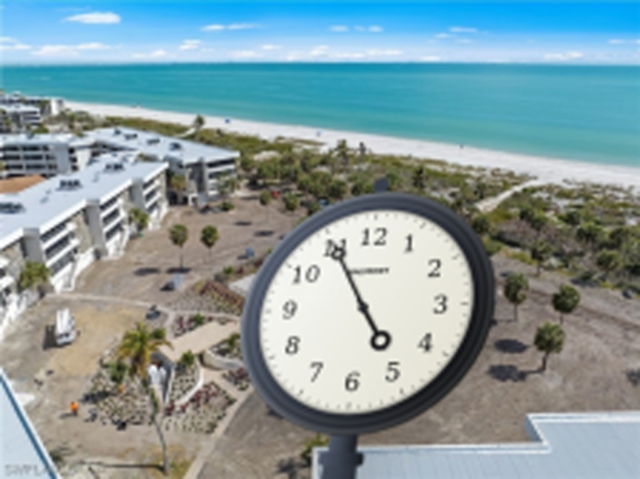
4h55
